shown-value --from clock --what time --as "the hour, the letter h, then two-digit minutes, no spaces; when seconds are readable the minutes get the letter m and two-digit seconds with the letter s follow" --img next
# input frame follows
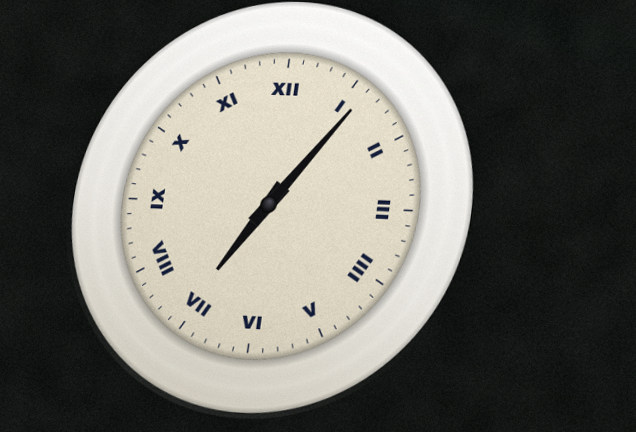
7h06
